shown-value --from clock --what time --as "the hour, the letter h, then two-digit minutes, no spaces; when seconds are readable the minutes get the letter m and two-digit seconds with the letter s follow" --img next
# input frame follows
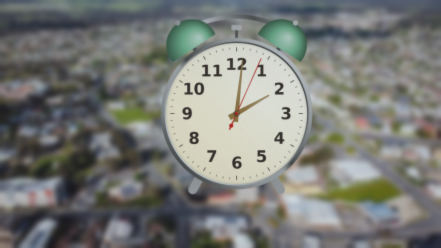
2h01m04s
